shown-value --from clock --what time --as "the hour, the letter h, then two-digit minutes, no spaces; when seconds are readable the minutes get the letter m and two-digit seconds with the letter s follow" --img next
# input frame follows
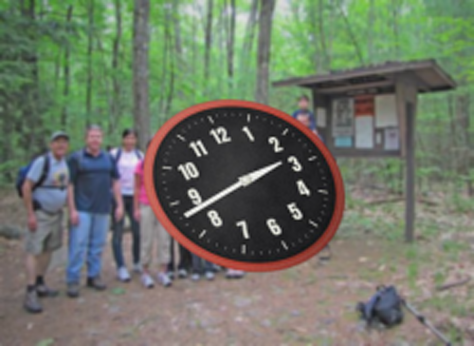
2h43
